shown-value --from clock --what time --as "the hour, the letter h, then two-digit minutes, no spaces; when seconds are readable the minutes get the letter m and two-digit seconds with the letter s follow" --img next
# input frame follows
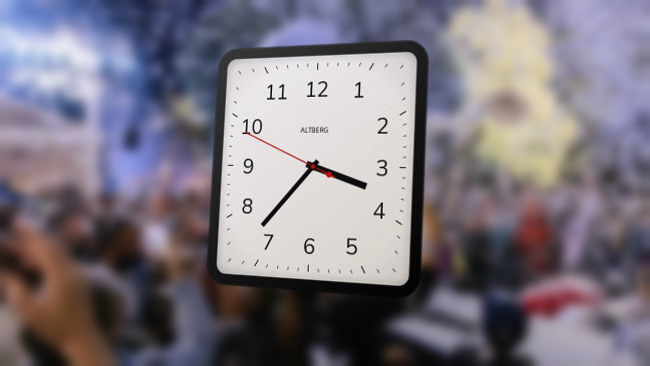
3h36m49s
